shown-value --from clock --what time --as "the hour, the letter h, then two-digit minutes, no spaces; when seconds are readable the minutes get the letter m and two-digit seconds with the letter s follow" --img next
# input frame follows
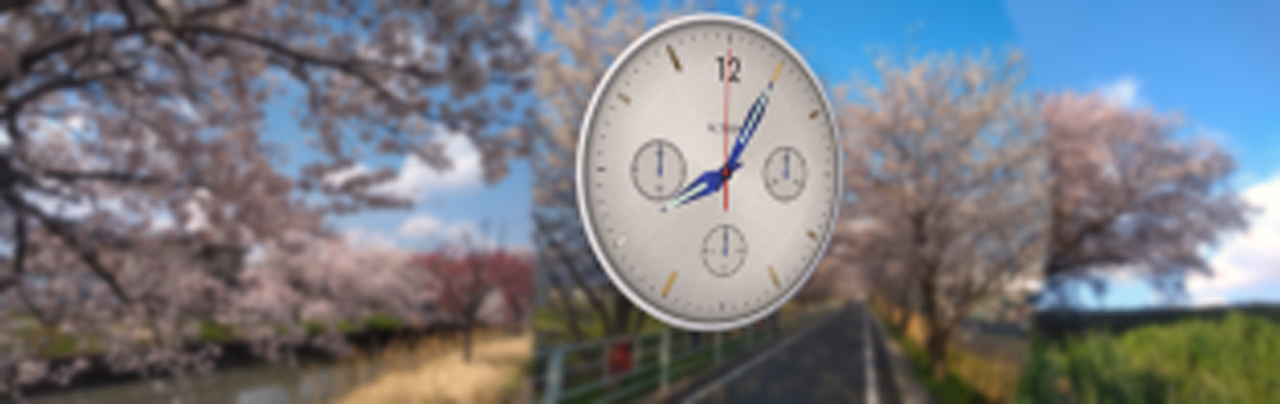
8h05
